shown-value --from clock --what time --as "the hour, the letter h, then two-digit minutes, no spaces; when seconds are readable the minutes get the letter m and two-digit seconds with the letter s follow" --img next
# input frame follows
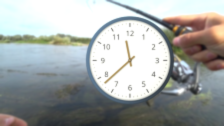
11h38
